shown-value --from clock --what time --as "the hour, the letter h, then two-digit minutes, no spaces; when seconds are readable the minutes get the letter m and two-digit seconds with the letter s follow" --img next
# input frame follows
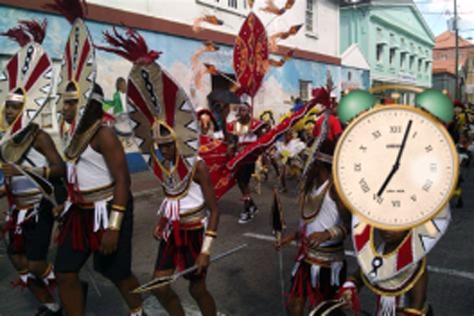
7h03
